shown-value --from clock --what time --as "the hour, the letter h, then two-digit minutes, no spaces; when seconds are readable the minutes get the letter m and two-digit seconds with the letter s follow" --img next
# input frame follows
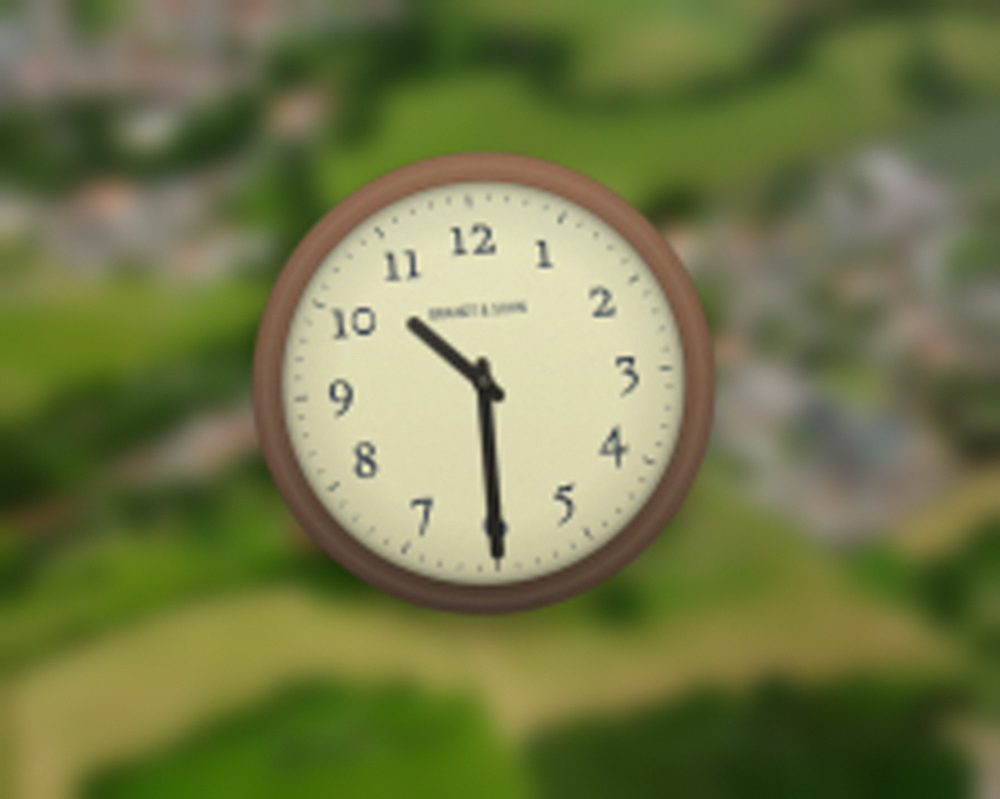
10h30
